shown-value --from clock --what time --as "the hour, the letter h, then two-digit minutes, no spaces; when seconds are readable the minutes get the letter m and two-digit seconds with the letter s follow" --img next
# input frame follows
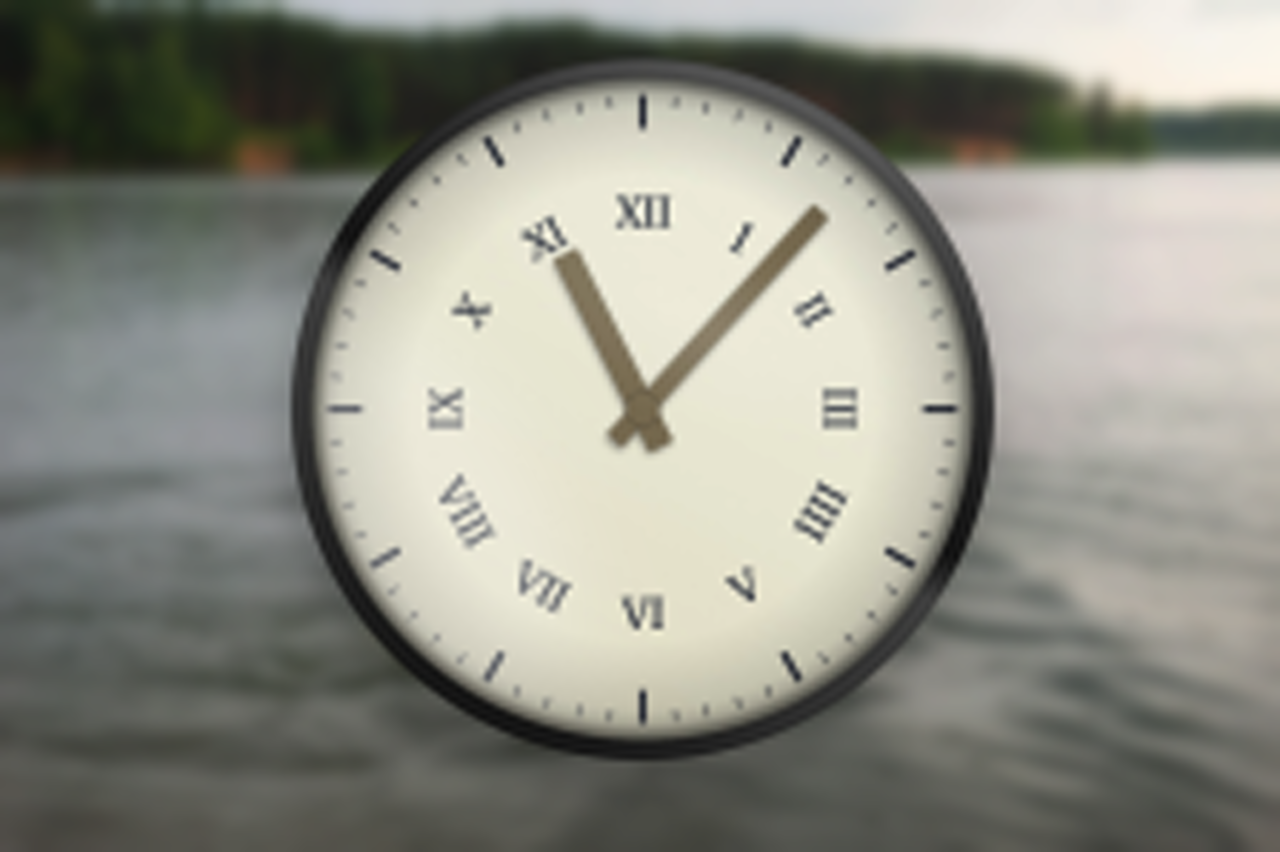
11h07
